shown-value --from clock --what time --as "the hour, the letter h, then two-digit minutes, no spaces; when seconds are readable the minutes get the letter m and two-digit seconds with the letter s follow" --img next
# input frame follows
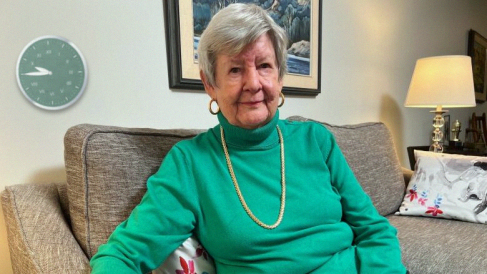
9h45
